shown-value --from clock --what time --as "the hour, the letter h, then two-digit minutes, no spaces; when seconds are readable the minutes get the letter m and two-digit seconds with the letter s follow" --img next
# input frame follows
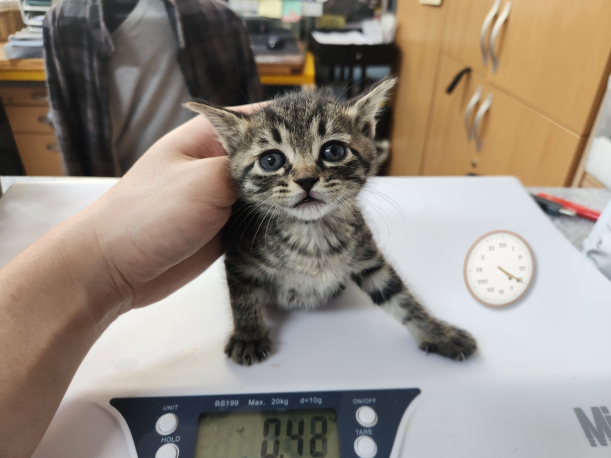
4h20
